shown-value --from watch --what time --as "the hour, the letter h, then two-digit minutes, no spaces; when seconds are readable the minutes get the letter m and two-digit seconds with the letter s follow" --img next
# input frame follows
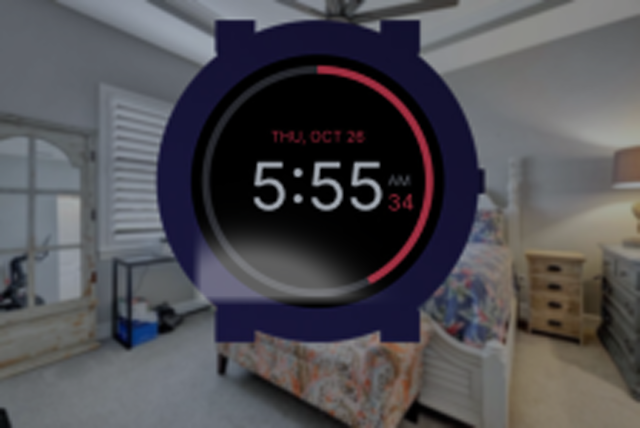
5h55m34s
